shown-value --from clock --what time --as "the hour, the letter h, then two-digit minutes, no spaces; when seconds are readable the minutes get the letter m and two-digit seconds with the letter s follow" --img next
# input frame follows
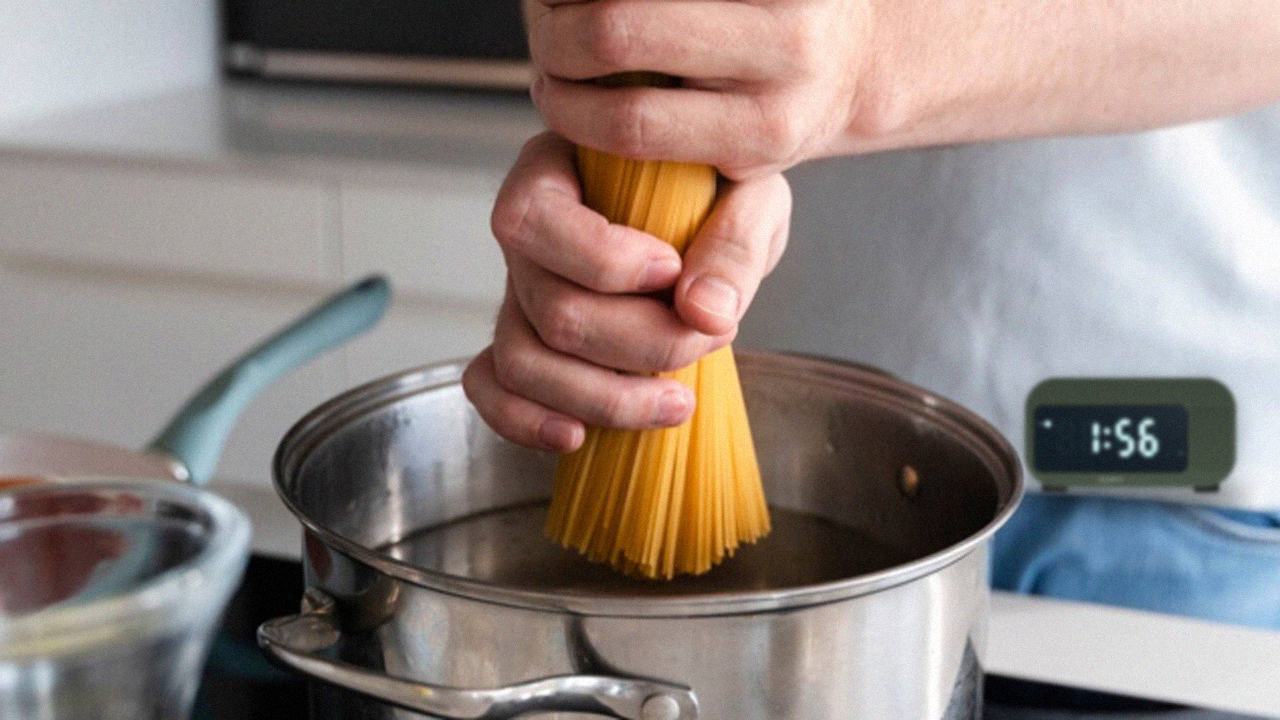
1h56
